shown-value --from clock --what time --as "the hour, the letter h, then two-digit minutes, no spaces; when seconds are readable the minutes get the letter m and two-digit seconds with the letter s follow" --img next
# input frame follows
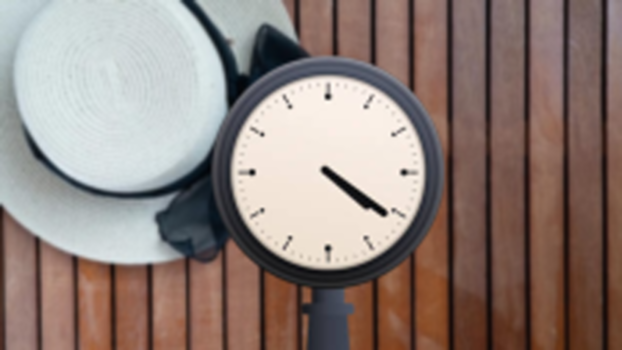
4h21
